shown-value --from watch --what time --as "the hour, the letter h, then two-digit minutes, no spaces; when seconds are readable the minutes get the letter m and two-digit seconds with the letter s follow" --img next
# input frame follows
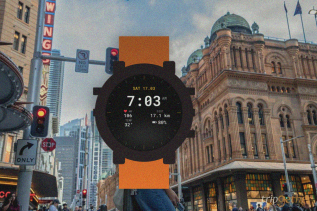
7h03
